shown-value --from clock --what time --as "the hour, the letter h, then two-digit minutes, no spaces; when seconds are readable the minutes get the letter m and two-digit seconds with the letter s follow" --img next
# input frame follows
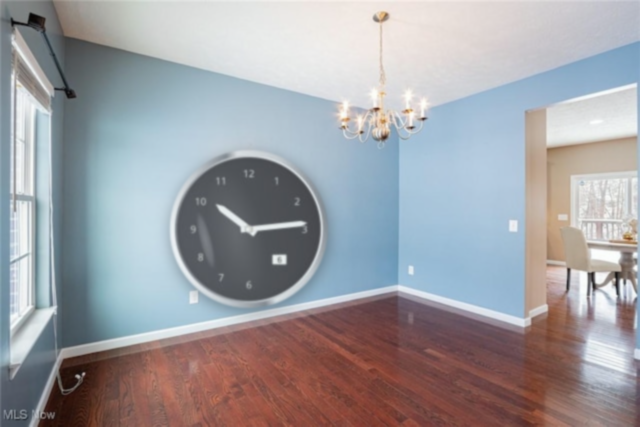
10h14
